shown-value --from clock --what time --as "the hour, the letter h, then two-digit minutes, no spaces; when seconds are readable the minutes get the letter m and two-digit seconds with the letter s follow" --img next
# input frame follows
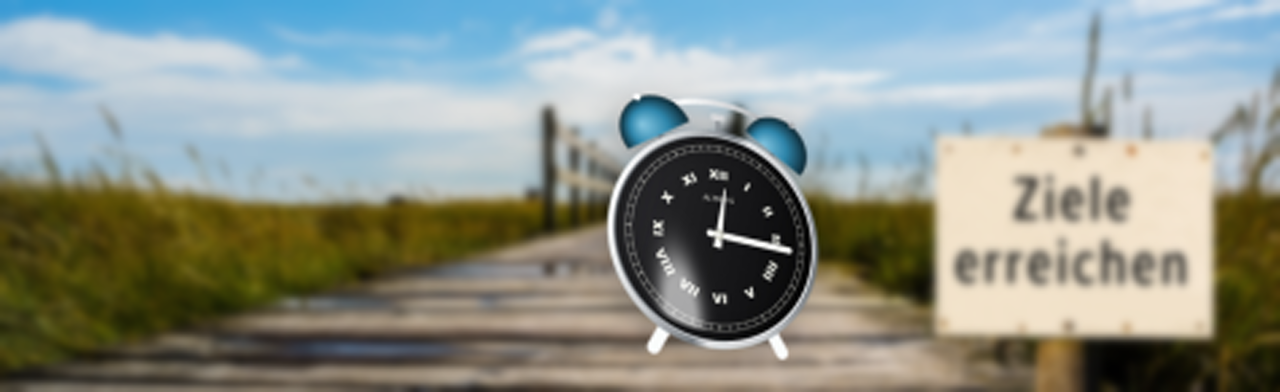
12h16
